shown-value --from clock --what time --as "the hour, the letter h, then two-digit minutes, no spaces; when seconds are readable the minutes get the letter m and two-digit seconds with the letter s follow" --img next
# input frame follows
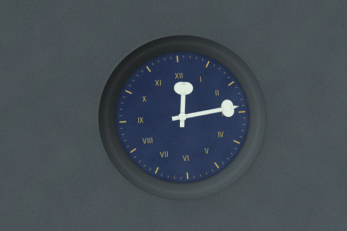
12h14
